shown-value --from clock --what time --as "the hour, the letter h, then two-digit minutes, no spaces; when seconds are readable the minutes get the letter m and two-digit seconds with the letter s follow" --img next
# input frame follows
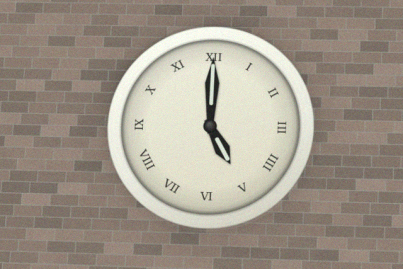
5h00
